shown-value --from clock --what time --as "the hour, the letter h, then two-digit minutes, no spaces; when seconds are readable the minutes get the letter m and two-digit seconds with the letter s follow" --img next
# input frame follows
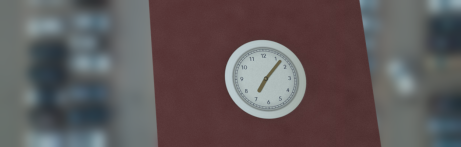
7h07
